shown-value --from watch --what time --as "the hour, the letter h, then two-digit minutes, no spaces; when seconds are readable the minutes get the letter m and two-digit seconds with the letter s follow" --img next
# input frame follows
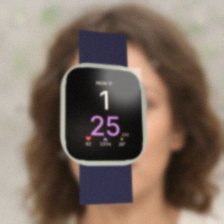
1h25
